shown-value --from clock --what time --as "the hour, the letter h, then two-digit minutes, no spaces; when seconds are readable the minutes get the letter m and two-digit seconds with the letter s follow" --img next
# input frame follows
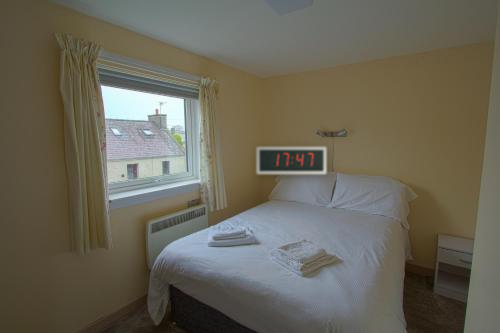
17h47
